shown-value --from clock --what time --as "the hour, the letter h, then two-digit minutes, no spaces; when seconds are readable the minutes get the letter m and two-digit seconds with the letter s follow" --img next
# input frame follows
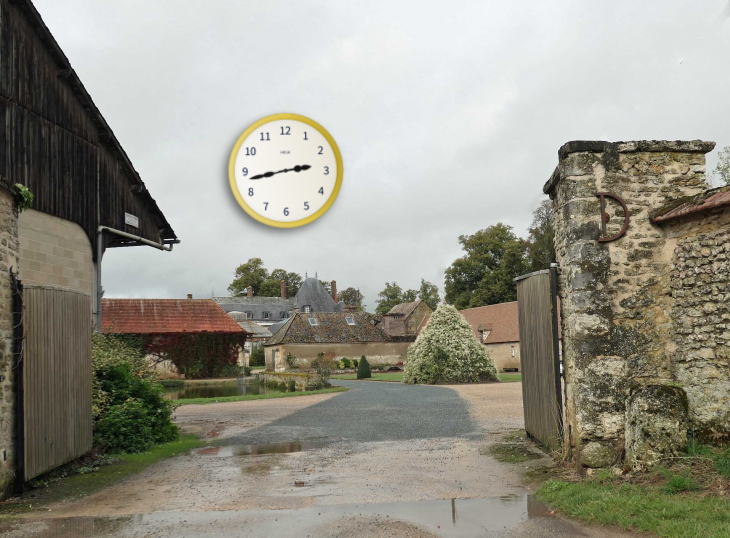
2h43
